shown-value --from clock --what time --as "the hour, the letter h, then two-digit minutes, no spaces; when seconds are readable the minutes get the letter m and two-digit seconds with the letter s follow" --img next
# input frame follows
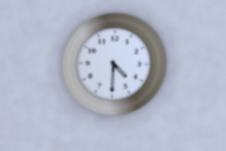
4h30
